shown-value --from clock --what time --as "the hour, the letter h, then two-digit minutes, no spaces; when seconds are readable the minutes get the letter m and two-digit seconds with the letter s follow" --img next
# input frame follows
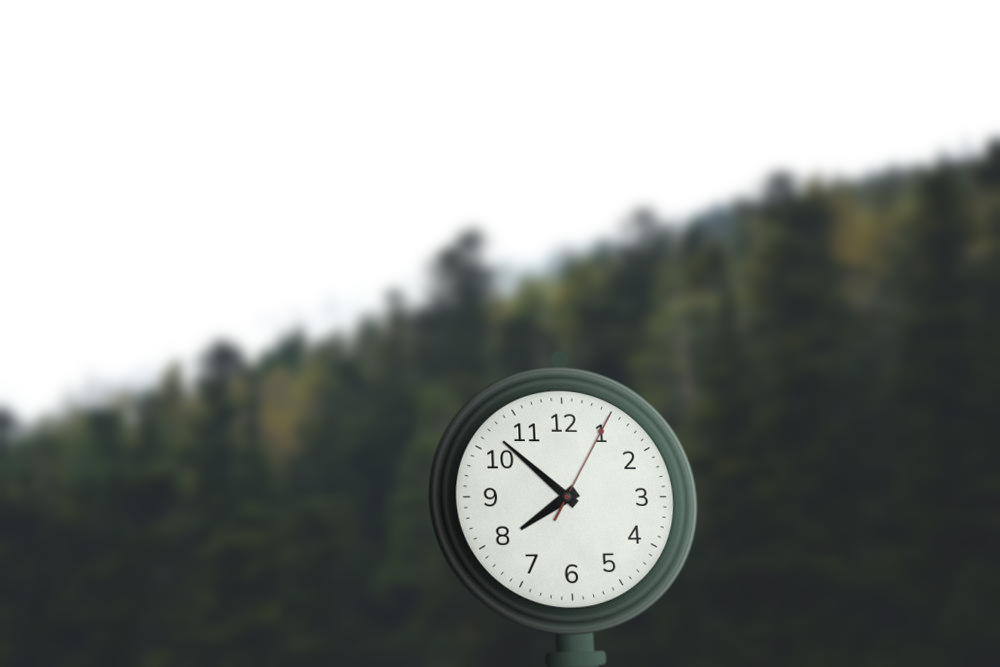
7h52m05s
